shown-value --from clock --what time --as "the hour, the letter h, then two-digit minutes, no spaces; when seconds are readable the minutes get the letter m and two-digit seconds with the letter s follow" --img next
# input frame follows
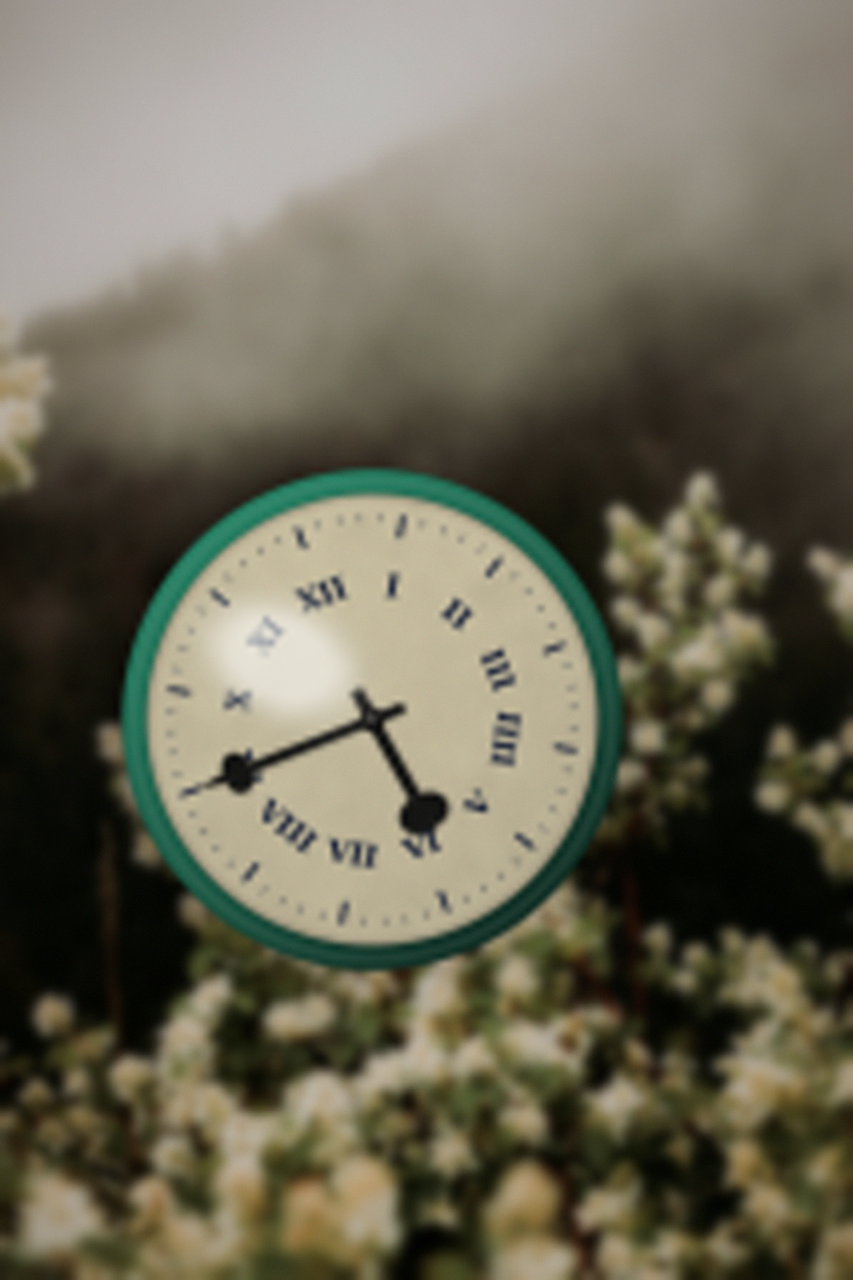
5h45
